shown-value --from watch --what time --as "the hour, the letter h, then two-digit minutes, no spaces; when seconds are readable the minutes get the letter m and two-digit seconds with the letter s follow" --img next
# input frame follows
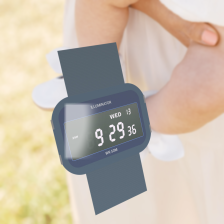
9h29m36s
